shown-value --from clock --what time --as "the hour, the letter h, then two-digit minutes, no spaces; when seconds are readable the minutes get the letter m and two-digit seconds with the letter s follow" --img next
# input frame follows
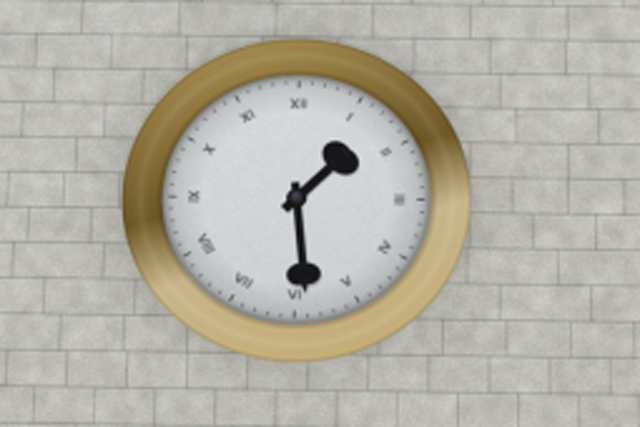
1h29
